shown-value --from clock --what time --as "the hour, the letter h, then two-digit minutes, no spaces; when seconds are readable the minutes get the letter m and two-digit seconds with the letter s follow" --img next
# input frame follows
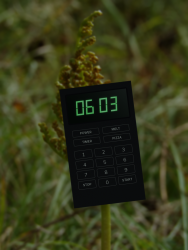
6h03
